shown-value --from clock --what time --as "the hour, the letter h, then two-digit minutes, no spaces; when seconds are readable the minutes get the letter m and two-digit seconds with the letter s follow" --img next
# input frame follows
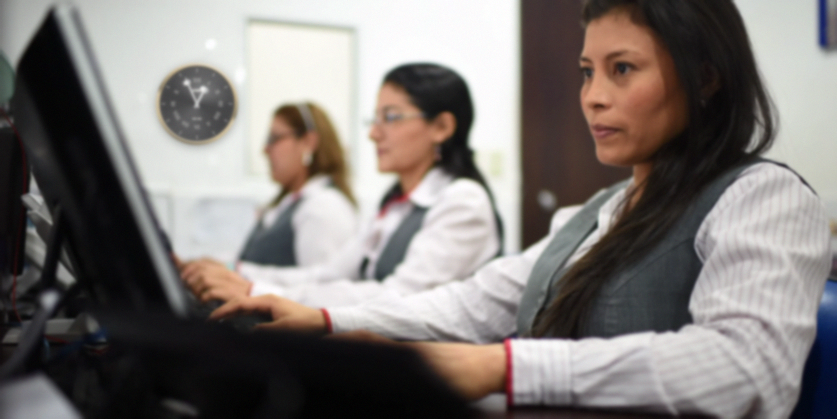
12h56
